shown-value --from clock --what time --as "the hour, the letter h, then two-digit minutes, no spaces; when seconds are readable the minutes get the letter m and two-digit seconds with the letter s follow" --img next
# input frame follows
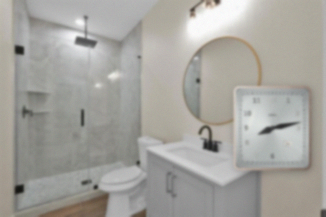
8h13
